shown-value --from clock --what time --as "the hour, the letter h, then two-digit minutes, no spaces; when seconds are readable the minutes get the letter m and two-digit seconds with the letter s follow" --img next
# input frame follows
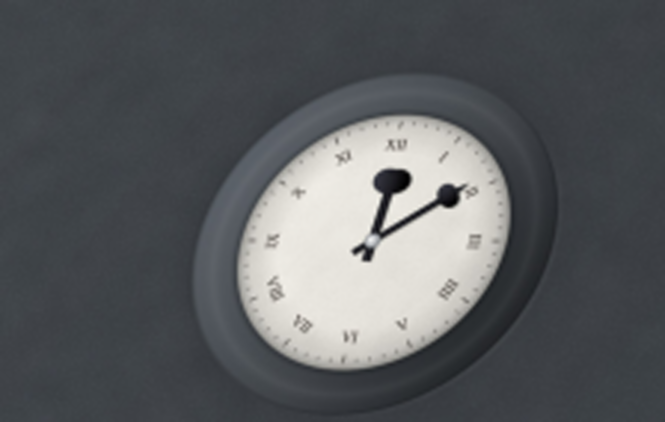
12h09
